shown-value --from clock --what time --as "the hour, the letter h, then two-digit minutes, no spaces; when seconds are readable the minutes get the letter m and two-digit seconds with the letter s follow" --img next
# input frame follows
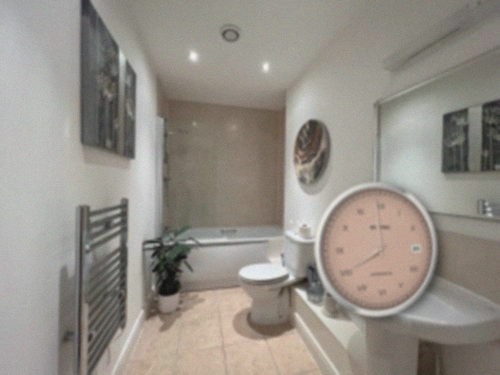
7h59
